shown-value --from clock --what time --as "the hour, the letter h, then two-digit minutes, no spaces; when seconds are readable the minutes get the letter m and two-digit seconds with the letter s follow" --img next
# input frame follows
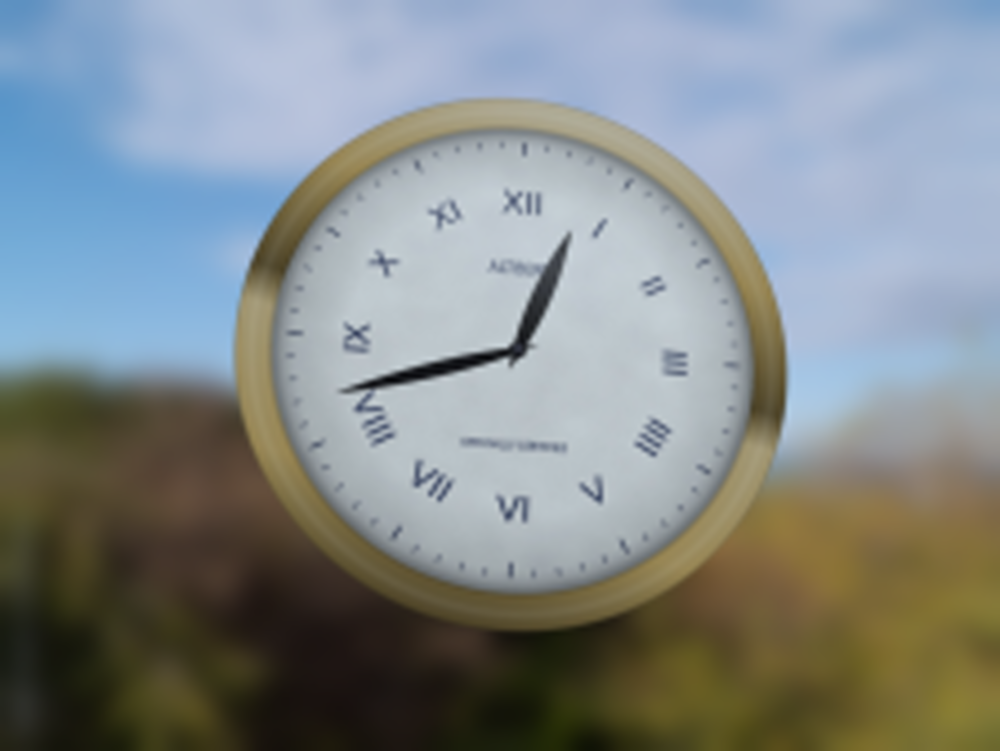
12h42
